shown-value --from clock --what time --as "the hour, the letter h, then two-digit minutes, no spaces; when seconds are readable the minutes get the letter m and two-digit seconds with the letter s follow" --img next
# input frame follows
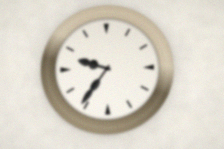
9h36
